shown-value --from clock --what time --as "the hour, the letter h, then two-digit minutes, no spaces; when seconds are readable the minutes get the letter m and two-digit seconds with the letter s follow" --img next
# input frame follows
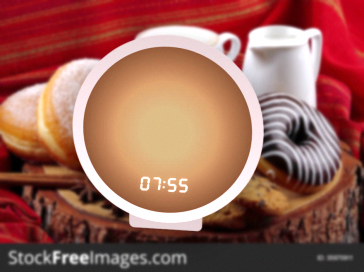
7h55
